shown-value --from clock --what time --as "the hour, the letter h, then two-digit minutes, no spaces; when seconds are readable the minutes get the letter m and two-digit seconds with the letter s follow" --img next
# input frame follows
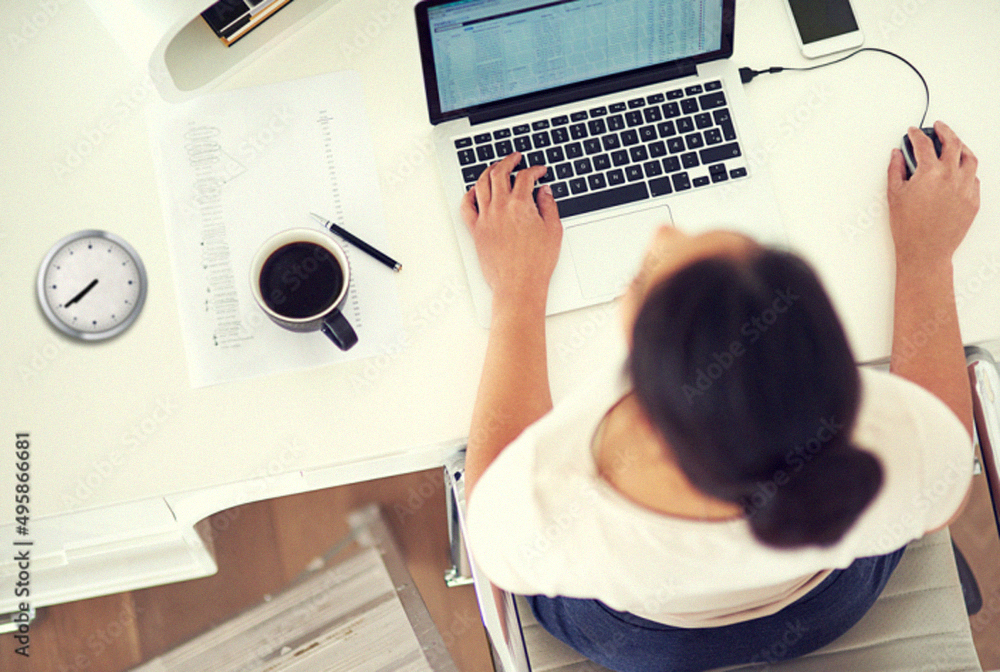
7h39
